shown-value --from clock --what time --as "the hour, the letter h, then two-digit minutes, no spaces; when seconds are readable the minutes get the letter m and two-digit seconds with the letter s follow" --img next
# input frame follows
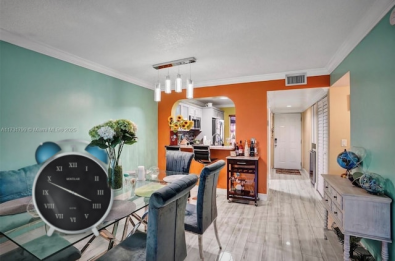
3h49
